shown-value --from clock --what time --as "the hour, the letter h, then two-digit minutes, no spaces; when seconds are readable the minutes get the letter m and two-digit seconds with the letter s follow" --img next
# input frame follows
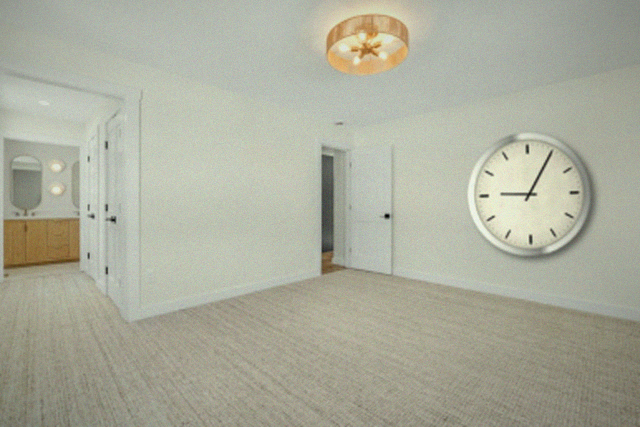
9h05
